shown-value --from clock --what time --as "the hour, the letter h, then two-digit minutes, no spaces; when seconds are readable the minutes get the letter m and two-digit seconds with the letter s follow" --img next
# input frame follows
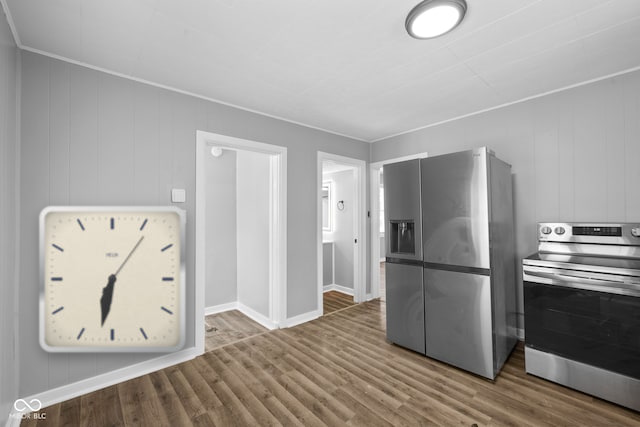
6h32m06s
